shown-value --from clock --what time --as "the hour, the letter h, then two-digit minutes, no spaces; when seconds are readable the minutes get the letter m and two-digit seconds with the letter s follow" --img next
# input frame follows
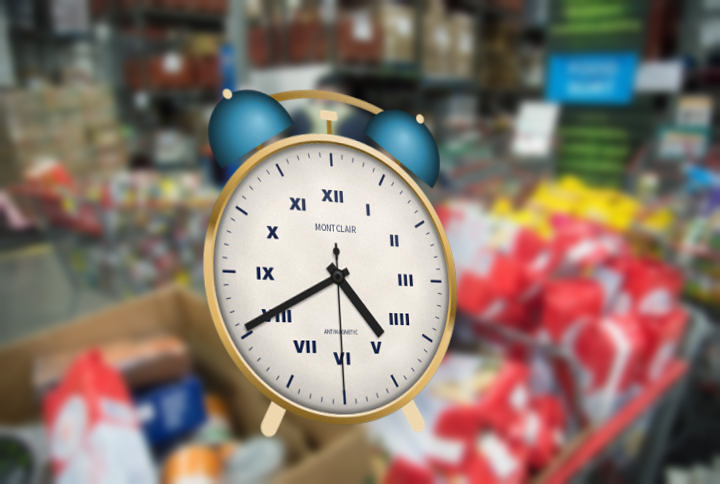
4h40m30s
